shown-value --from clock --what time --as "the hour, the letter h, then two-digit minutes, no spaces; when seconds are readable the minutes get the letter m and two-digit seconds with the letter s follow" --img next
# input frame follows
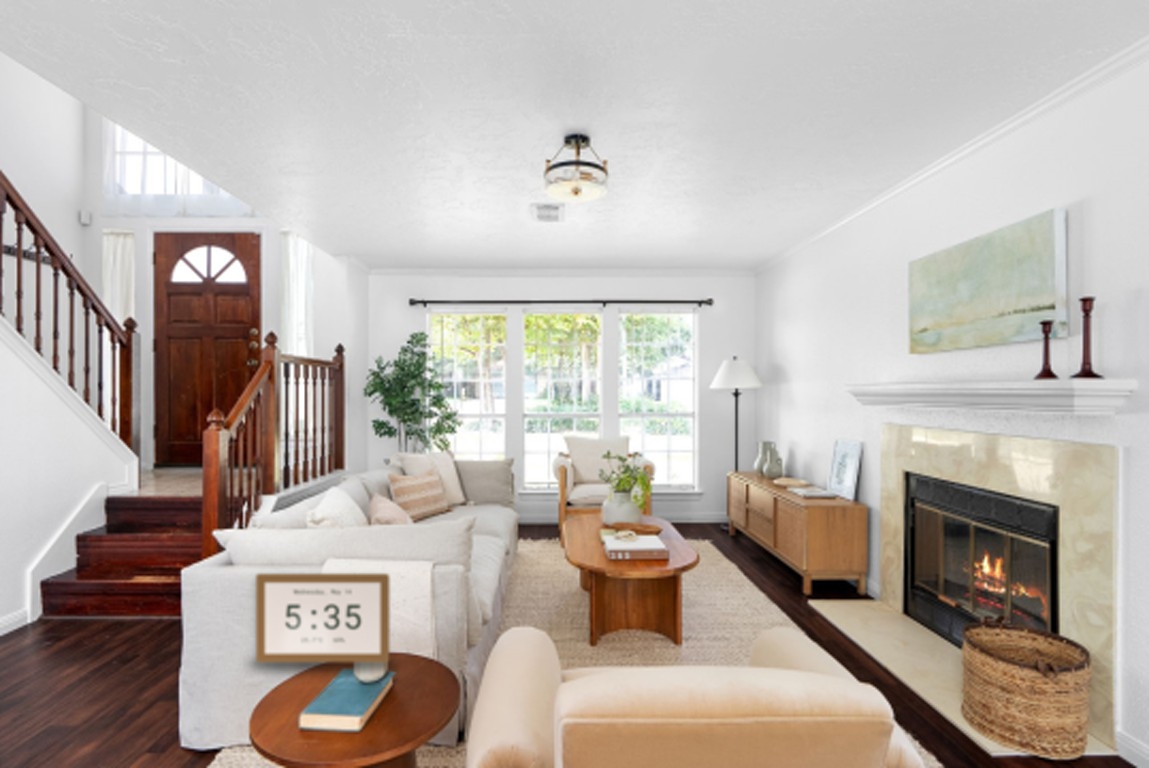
5h35
